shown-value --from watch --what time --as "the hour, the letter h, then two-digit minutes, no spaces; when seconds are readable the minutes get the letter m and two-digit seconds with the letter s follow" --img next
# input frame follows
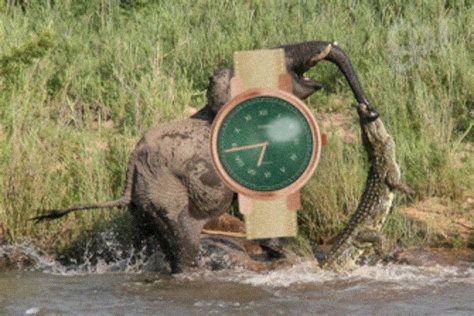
6h44
